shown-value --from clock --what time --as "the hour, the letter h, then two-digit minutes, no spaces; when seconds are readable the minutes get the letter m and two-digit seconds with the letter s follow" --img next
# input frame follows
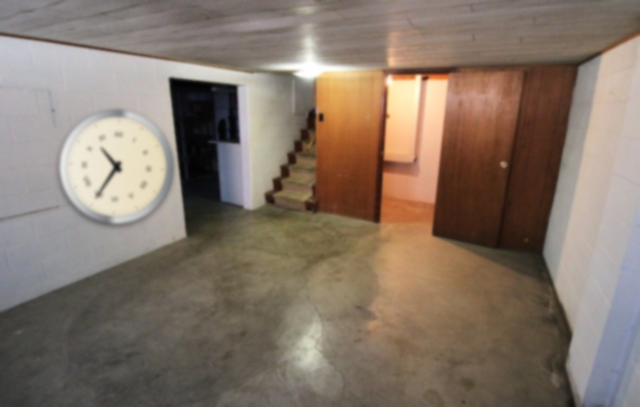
10h35
